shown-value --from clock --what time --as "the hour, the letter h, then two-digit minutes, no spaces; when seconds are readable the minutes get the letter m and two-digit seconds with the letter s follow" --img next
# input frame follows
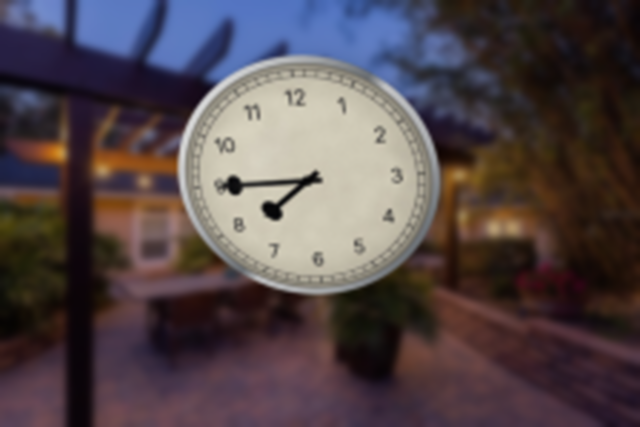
7h45
